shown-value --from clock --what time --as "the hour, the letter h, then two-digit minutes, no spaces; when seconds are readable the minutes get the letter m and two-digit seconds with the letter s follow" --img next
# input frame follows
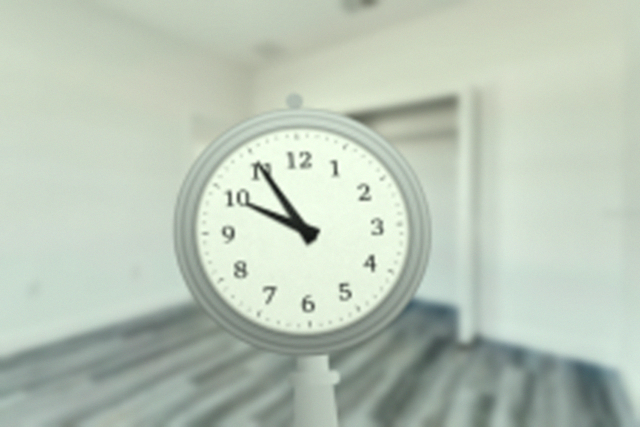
9h55
